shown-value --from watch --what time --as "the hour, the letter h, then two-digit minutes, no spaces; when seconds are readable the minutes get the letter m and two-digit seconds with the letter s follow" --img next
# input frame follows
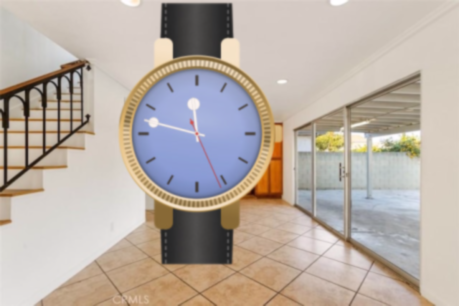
11h47m26s
